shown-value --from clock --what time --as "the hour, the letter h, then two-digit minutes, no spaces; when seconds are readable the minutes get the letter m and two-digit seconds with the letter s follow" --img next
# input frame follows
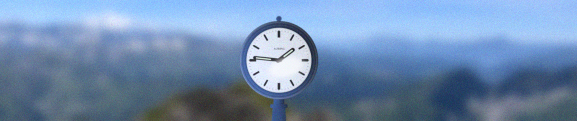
1h46
